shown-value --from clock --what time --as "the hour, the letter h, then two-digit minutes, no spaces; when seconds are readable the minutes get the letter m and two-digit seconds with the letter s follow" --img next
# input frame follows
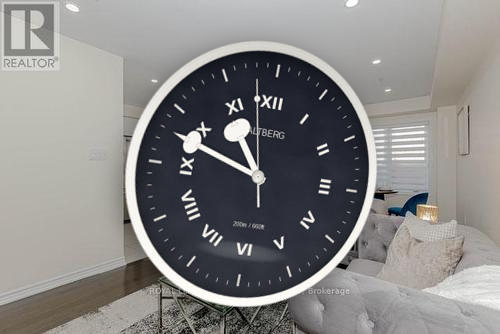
10h47m58s
